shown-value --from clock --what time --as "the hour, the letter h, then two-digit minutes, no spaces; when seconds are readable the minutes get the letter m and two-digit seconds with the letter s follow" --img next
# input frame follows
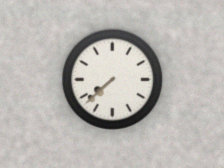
7h38
